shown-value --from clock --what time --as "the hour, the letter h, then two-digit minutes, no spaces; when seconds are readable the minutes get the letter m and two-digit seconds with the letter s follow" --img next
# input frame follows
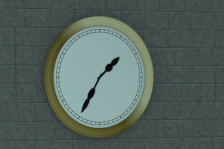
1h35
